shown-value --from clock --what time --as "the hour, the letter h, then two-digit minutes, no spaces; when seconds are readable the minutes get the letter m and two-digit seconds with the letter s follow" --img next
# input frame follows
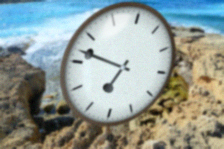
6h47
